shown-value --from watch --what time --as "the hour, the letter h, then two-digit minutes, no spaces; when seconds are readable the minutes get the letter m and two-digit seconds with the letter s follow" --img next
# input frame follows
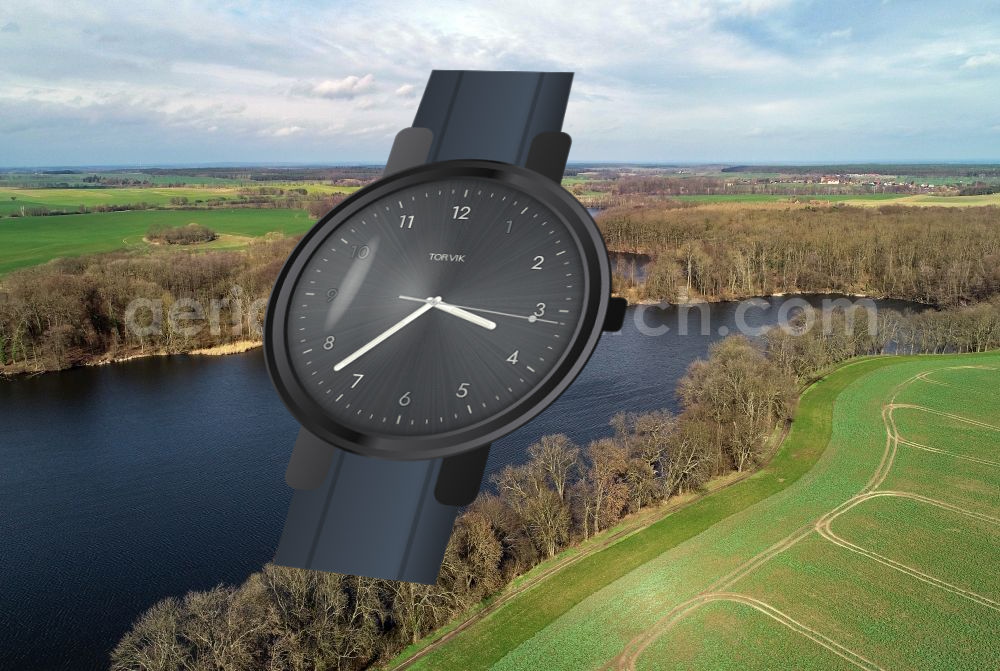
3h37m16s
